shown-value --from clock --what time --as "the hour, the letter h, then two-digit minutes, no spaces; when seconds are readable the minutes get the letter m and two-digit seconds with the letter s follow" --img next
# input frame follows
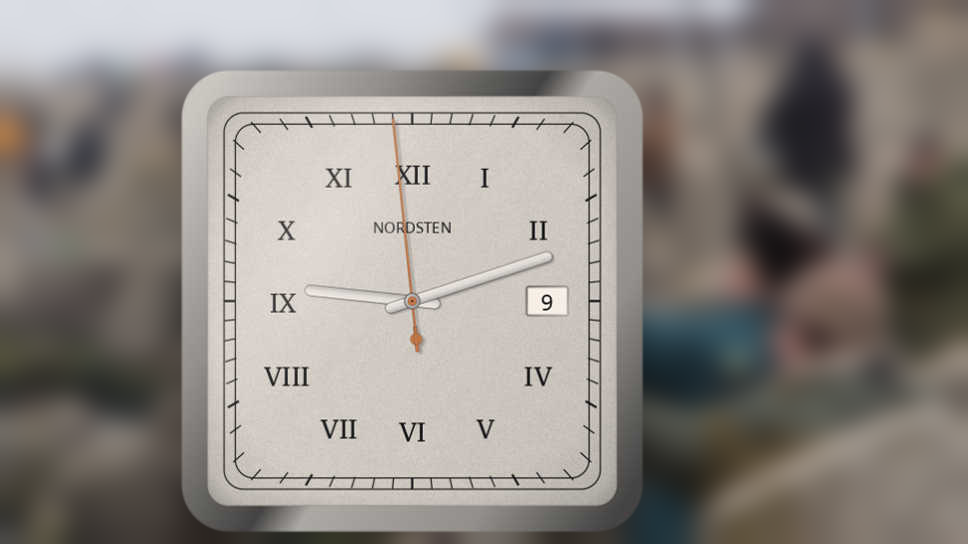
9h11m59s
